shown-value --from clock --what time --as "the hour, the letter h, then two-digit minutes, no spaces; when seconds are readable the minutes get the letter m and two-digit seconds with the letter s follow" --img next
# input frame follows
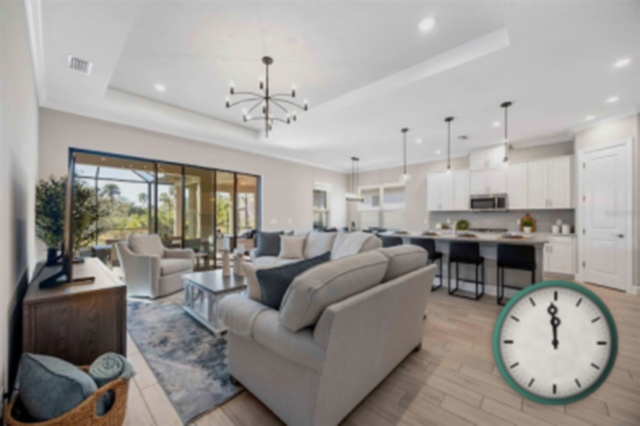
11h59
